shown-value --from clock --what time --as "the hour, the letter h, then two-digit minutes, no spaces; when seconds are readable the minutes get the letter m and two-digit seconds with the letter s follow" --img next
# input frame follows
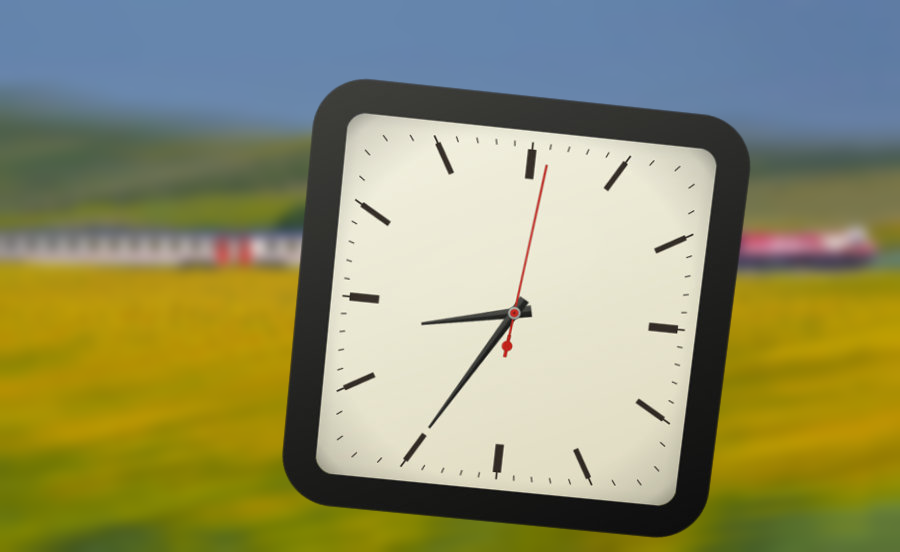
8h35m01s
